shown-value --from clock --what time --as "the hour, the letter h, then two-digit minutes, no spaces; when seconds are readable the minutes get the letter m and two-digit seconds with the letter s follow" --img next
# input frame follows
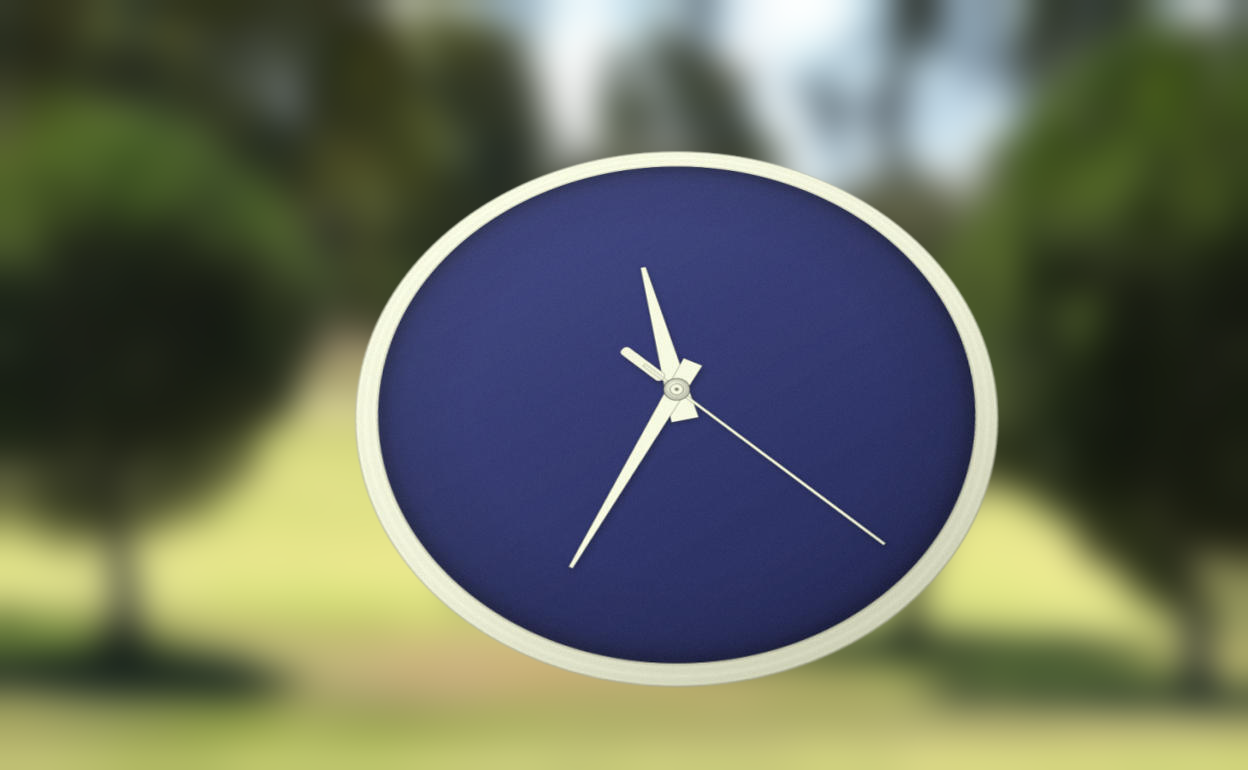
11h34m22s
